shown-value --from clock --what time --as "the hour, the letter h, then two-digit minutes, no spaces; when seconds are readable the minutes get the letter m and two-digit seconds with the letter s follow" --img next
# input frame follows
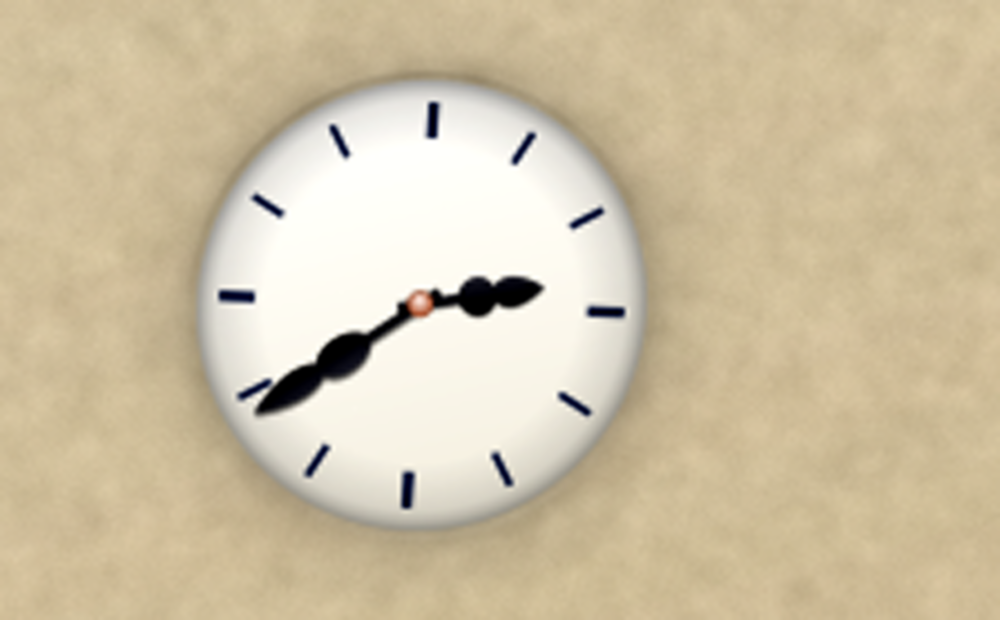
2h39
